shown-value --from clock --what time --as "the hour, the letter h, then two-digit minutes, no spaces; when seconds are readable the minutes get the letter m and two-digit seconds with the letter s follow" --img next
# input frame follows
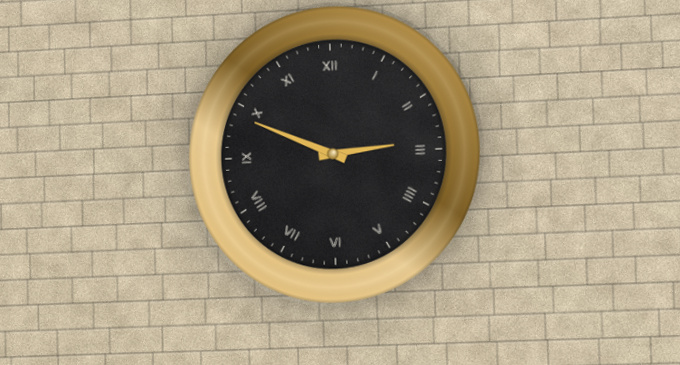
2h49
